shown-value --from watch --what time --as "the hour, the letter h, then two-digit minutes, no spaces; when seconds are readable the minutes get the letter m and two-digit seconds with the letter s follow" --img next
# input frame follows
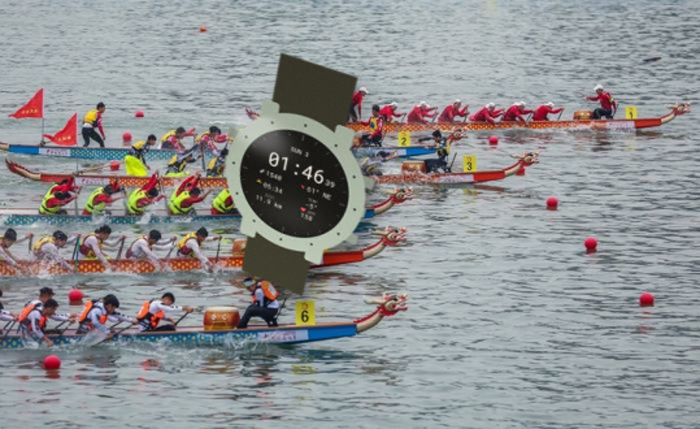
1h46
